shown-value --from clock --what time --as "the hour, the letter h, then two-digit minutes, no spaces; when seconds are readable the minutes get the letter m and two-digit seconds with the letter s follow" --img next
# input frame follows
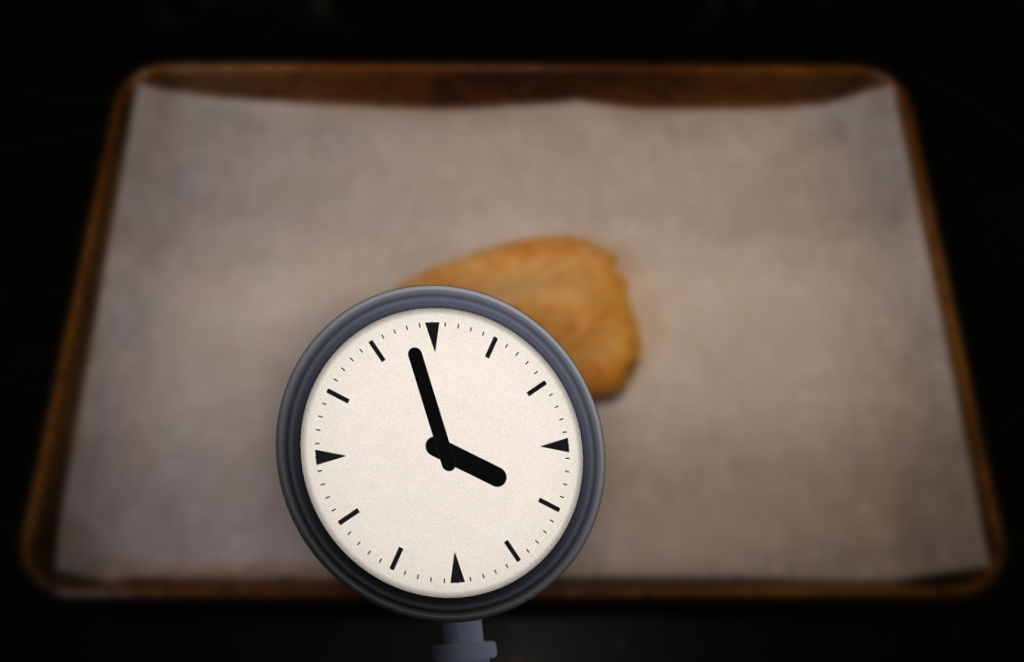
3h58
